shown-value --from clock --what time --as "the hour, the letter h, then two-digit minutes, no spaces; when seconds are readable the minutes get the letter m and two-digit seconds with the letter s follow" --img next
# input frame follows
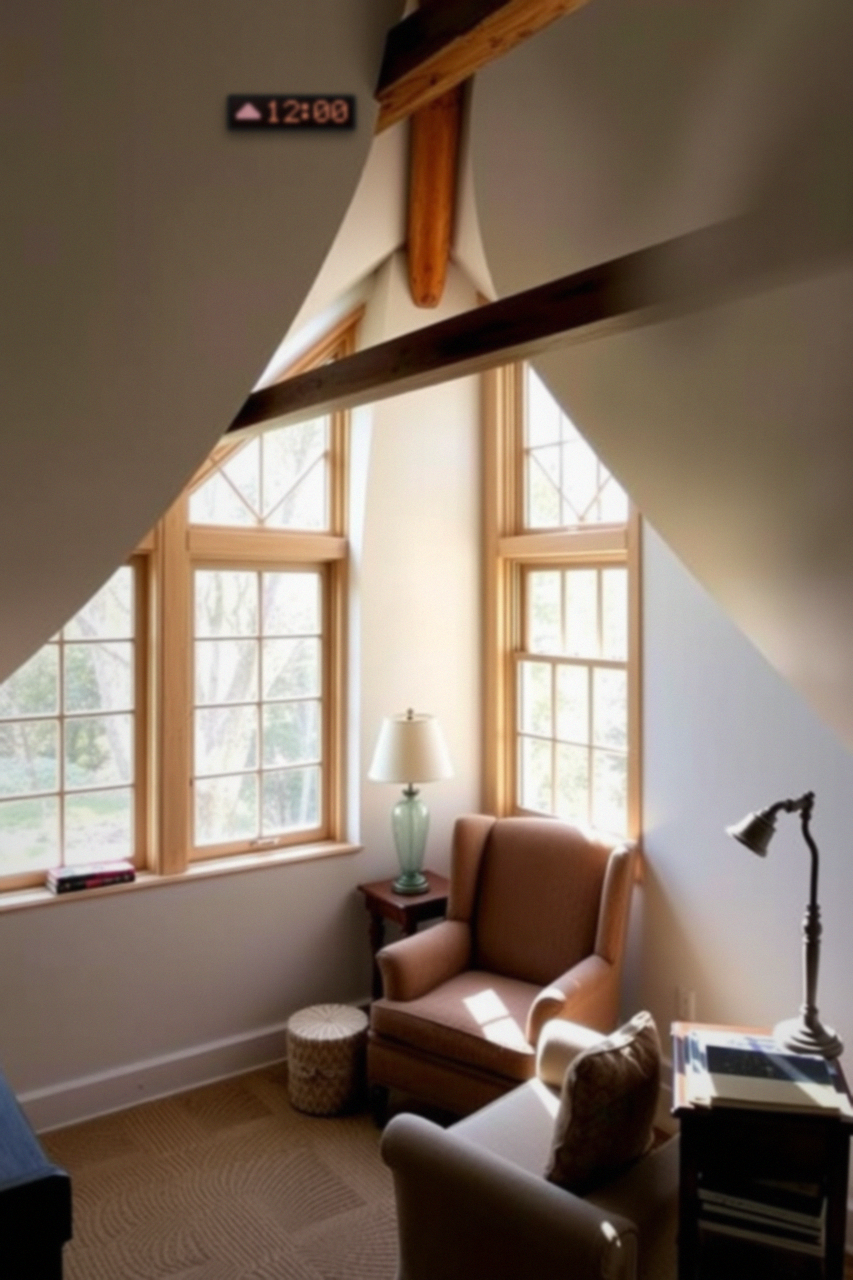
12h00
